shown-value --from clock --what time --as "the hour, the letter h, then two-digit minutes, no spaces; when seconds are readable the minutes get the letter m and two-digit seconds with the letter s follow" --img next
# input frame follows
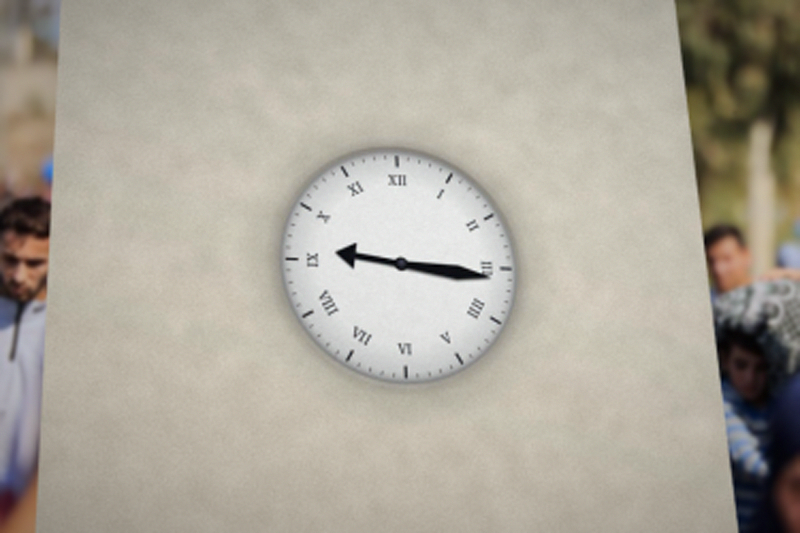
9h16
